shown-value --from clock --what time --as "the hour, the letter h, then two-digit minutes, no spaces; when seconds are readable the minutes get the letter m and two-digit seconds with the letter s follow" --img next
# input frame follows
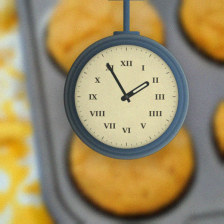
1h55
